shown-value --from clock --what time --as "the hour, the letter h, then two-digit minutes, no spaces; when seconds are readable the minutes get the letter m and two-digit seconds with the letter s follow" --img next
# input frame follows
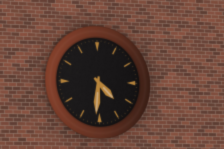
4h31
